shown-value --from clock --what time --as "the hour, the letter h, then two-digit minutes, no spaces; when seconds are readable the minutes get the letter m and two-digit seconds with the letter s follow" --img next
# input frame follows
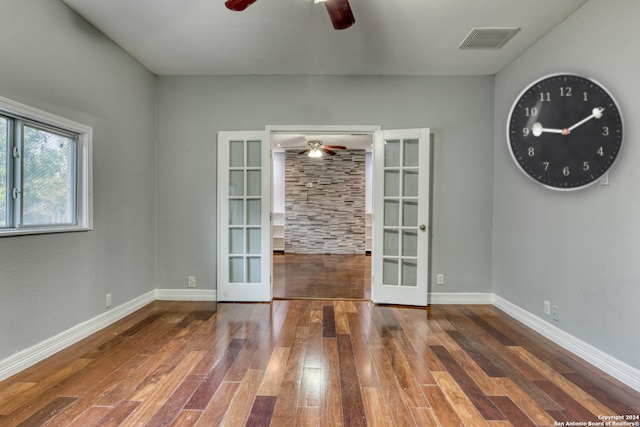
9h10
